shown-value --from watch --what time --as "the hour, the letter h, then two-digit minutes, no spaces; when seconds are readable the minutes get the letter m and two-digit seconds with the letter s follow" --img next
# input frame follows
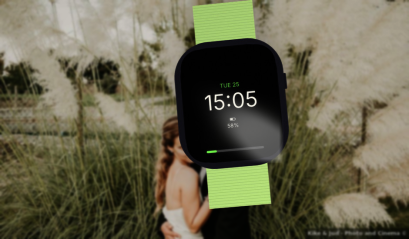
15h05
